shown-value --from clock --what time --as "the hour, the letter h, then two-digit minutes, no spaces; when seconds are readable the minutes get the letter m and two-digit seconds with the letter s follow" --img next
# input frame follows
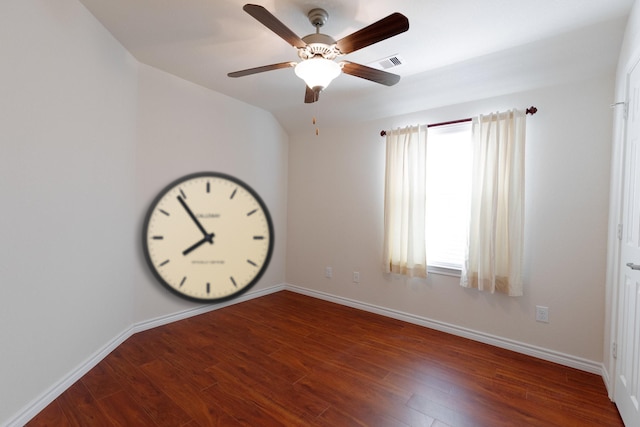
7h54
